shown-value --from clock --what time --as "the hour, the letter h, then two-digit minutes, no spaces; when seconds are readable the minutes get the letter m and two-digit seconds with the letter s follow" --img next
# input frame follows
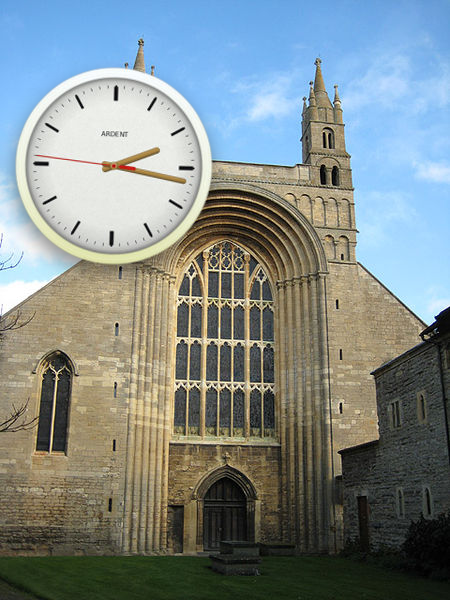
2h16m46s
